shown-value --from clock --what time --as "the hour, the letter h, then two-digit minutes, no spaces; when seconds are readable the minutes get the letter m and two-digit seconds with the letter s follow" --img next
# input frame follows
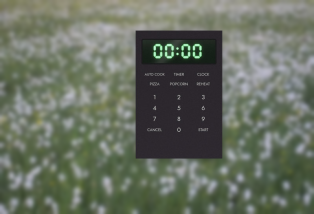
0h00
